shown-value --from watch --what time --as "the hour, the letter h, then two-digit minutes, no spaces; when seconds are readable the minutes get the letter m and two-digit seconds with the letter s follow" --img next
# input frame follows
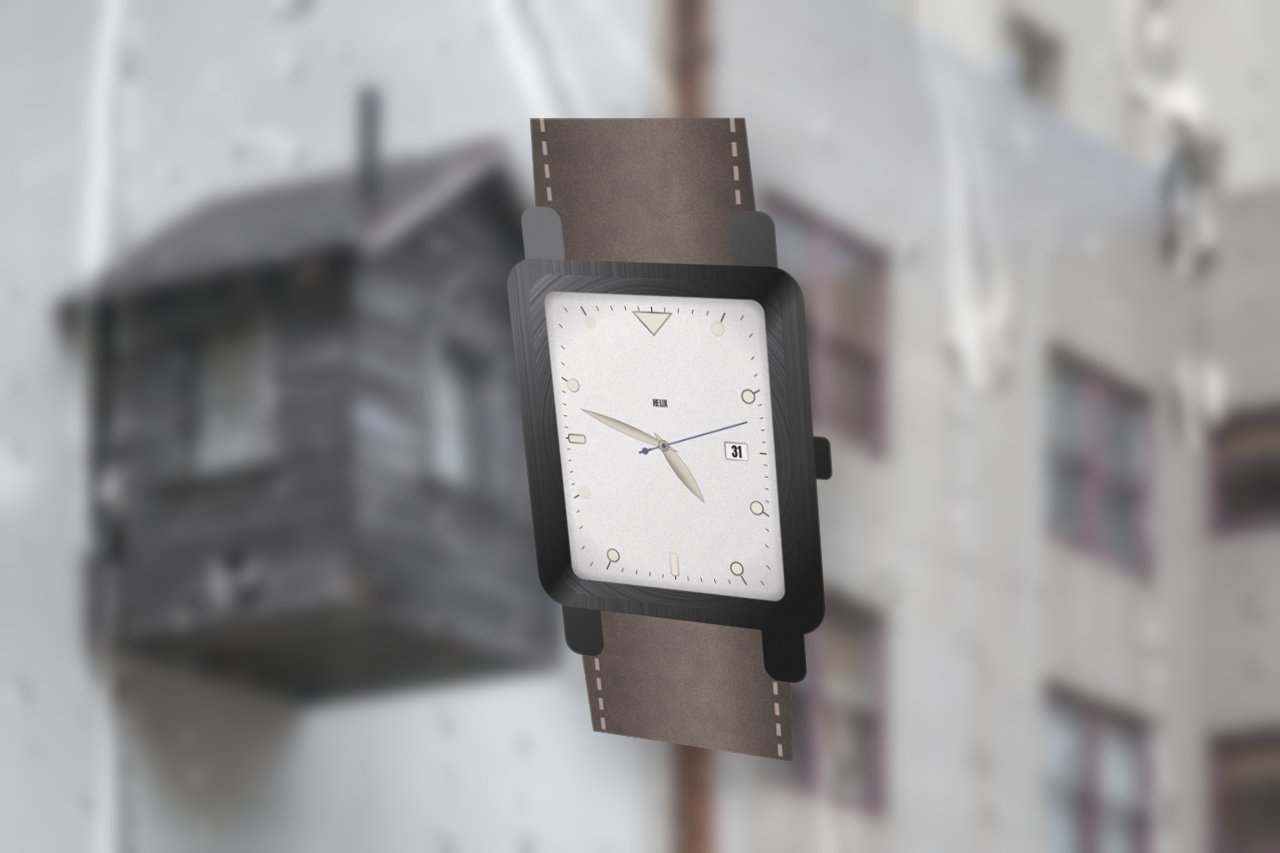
4h48m12s
